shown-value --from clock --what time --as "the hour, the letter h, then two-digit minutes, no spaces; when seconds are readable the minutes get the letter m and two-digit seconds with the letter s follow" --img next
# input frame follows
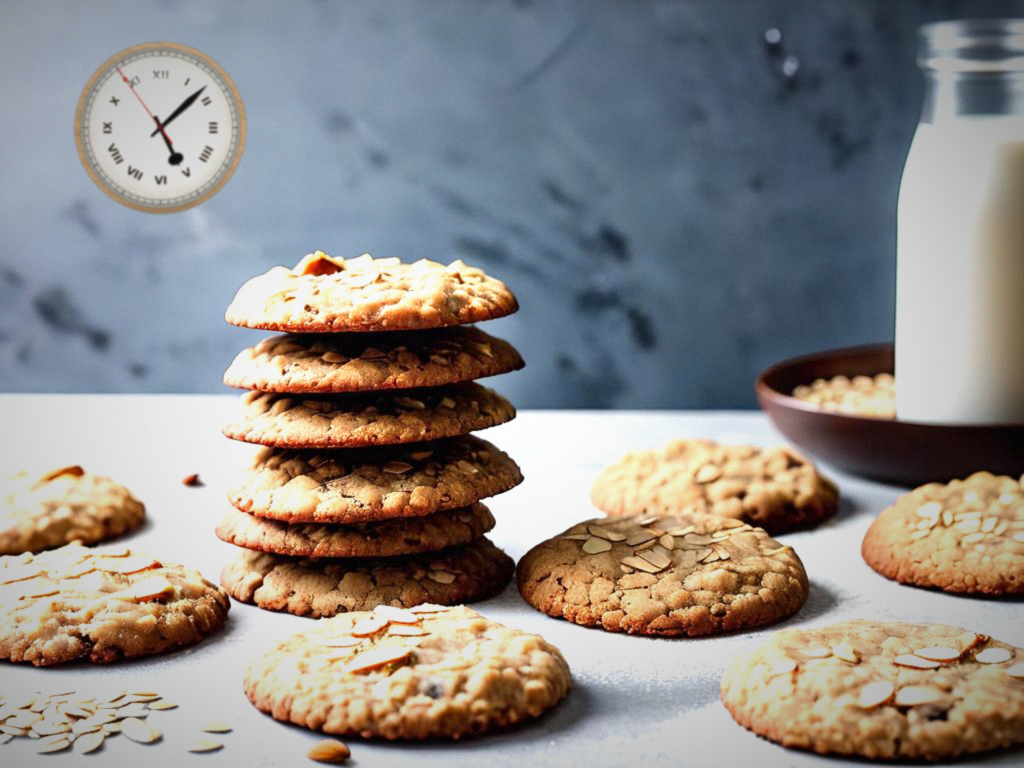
5h07m54s
